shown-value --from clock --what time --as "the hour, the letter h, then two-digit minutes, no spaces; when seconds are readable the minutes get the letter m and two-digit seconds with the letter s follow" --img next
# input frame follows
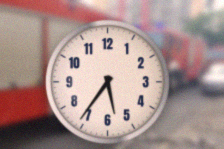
5h36
